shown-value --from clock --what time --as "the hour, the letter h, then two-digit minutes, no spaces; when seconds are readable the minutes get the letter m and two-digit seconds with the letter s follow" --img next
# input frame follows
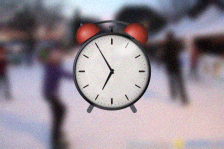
6h55
